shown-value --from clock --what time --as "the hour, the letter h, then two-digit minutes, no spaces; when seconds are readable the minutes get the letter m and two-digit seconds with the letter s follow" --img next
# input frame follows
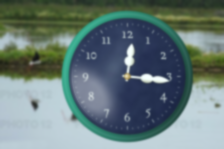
12h16
